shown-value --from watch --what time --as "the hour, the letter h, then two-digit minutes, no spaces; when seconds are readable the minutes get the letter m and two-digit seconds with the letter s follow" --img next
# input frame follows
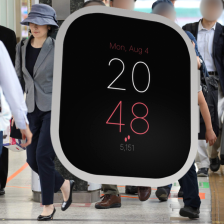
20h48
